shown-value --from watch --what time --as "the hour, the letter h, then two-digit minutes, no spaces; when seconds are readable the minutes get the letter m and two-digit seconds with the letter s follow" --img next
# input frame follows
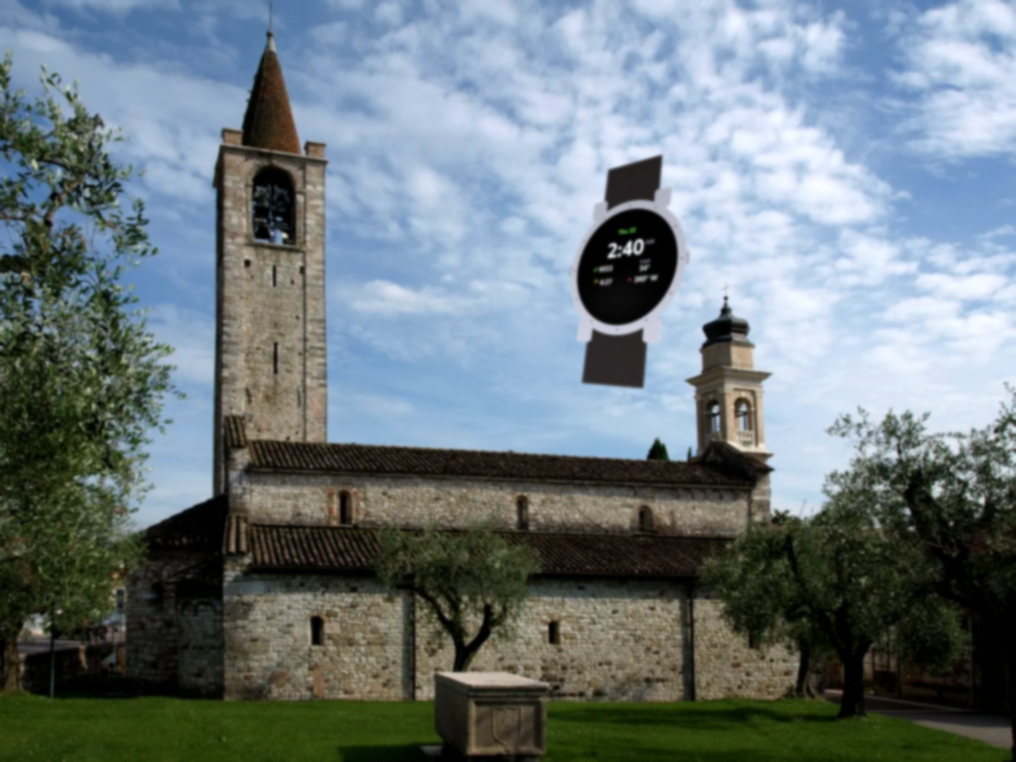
2h40
